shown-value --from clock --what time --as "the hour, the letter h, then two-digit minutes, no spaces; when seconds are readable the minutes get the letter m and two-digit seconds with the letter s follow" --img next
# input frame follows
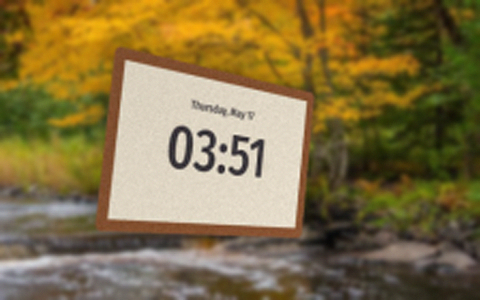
3h51
